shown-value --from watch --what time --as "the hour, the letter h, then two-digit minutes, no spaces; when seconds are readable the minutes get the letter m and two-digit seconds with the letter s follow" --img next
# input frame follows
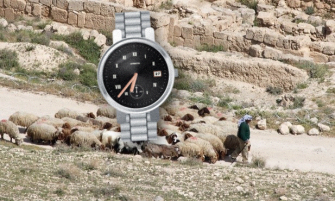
6h37
